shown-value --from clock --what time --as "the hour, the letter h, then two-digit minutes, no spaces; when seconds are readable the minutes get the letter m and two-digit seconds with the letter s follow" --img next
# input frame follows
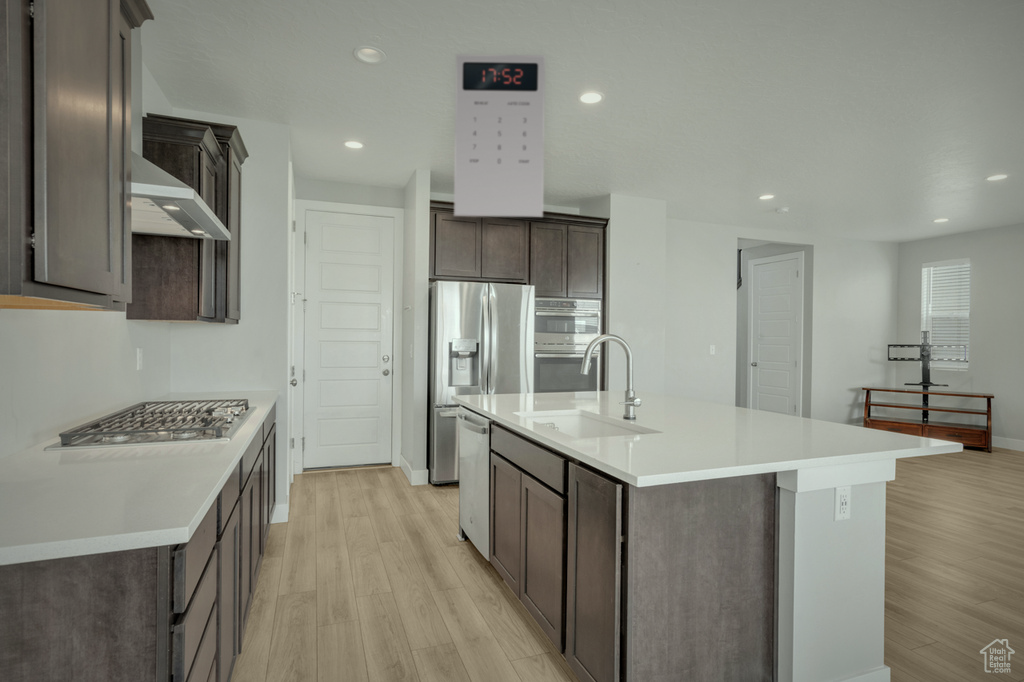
17h52
